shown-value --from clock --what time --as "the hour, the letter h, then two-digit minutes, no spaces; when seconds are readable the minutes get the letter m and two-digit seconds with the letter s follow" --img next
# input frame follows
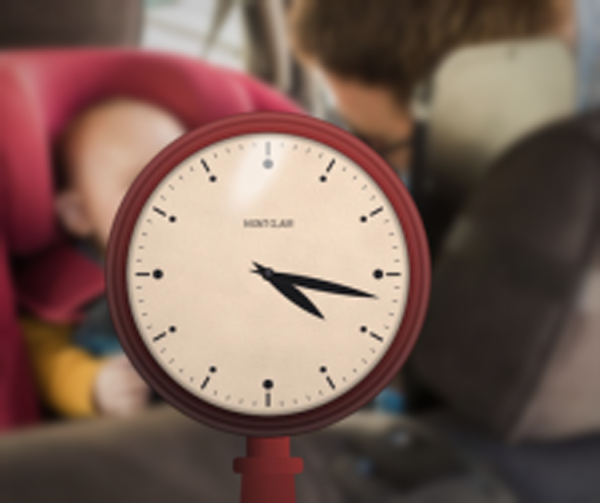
4h17
